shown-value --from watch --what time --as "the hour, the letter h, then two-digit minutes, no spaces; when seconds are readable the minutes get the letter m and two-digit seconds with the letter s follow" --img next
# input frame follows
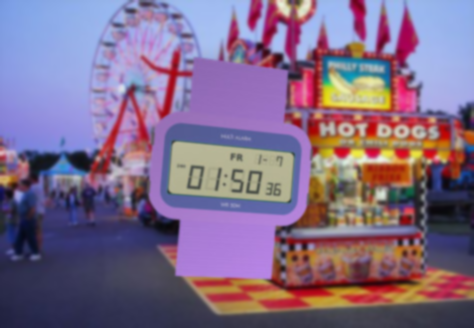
1h50m36s
